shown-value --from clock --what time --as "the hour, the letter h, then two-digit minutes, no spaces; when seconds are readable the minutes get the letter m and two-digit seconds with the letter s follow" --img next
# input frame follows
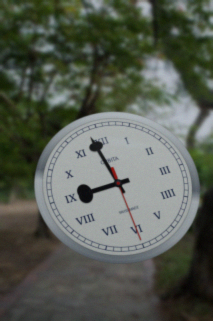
8h58m30s
